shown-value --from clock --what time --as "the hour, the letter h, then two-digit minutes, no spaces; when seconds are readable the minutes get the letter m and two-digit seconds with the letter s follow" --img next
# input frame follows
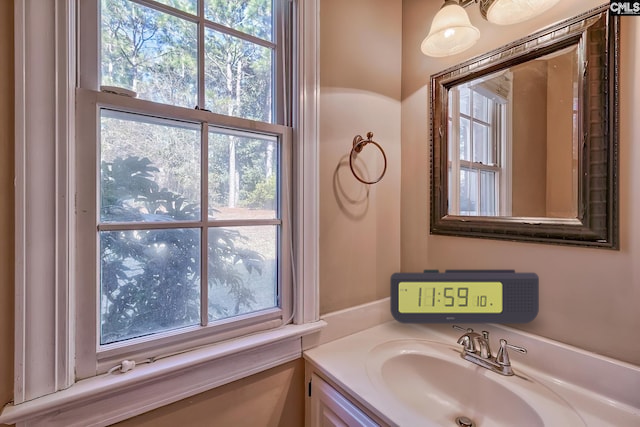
11h59m10s
